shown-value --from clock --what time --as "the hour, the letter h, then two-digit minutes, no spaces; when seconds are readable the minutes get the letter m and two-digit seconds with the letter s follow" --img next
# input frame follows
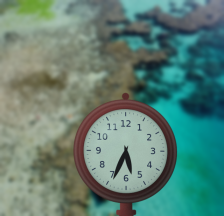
5h34
